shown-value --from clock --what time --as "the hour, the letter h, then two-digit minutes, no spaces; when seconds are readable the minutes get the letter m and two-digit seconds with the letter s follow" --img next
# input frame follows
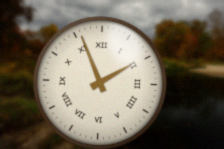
1h56
